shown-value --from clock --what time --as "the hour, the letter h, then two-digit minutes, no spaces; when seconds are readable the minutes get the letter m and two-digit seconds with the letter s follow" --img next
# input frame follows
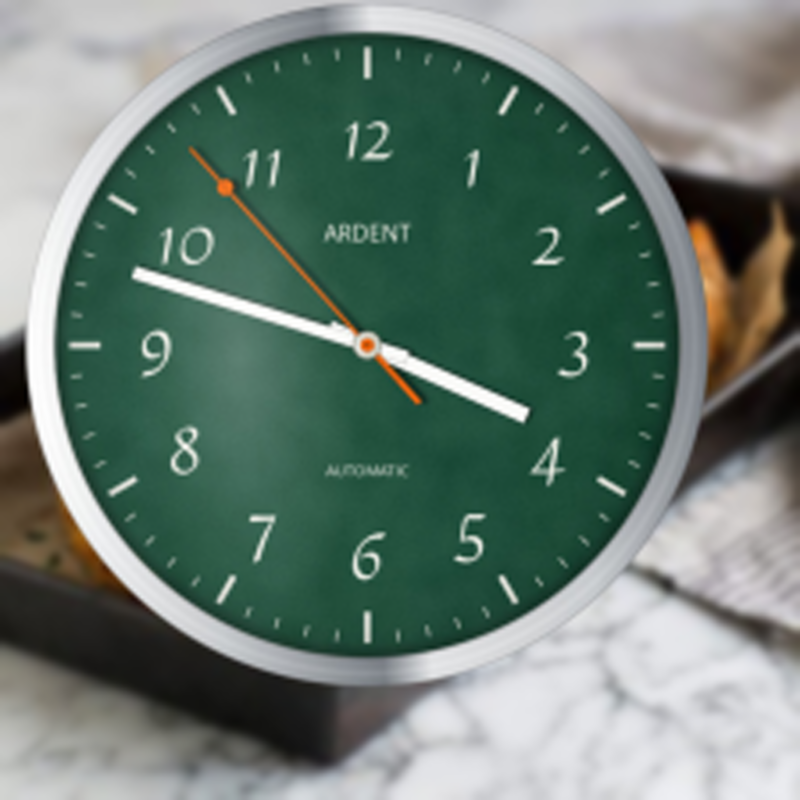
3h47m53s
